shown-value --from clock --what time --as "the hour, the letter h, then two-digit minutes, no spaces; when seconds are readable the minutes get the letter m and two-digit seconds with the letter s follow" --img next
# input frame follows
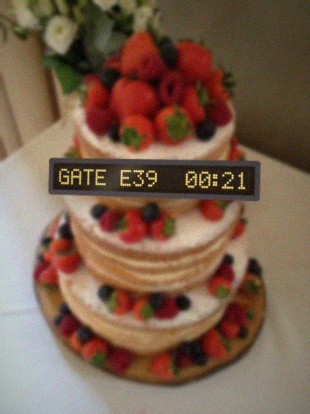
0h21
